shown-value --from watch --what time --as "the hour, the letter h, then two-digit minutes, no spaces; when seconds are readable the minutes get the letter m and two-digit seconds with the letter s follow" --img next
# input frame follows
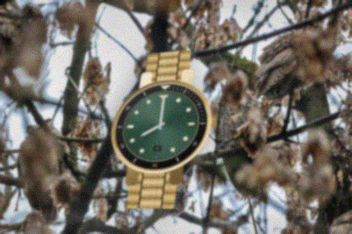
8h00
